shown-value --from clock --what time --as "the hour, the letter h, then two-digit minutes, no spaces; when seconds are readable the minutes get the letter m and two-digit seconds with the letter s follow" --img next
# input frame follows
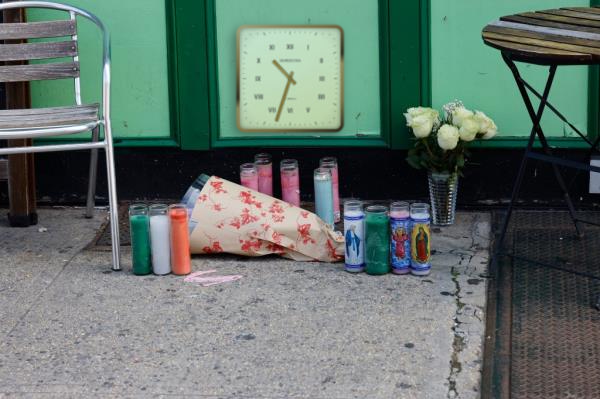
10h33
